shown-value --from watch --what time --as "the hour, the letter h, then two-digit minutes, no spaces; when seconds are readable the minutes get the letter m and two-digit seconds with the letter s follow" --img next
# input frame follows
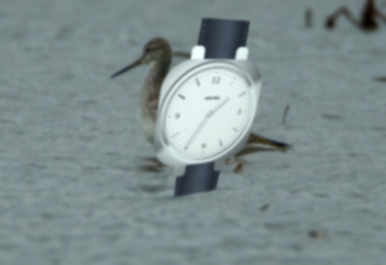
1h35
